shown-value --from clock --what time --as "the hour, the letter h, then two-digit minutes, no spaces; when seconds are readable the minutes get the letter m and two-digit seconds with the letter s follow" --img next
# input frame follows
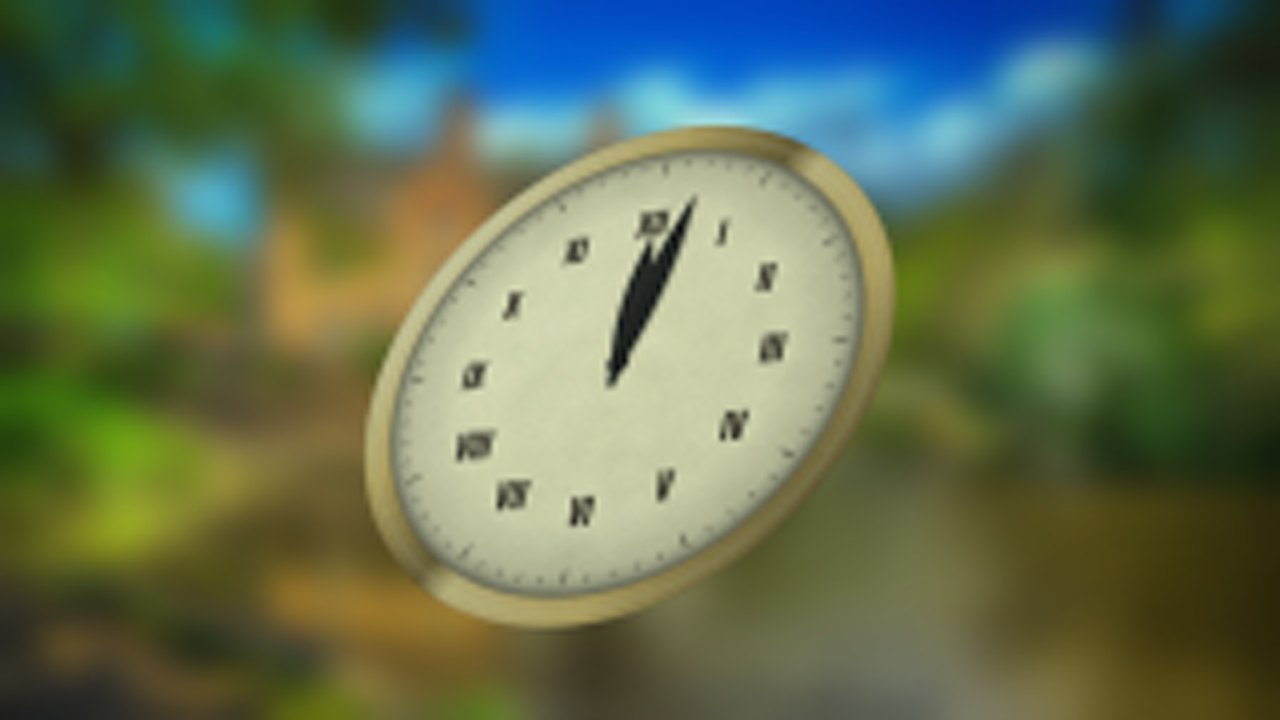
12h02
